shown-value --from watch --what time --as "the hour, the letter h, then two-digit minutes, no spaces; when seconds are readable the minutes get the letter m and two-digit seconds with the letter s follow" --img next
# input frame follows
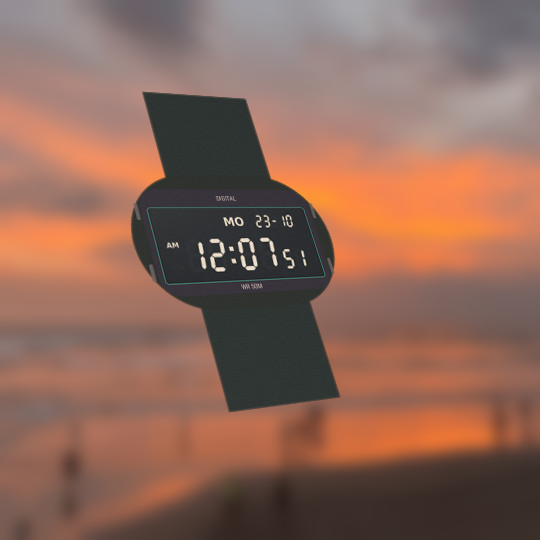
12h07m51s
